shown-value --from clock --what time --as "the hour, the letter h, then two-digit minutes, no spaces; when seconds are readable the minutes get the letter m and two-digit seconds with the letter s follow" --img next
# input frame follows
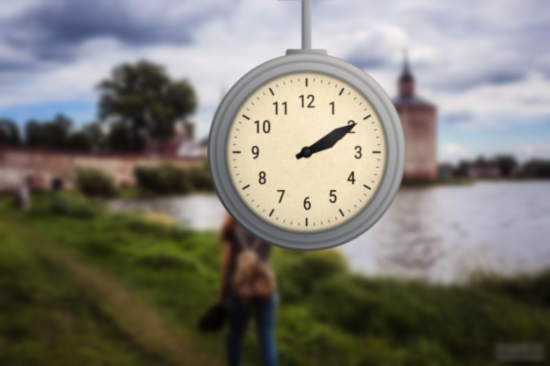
2h10
